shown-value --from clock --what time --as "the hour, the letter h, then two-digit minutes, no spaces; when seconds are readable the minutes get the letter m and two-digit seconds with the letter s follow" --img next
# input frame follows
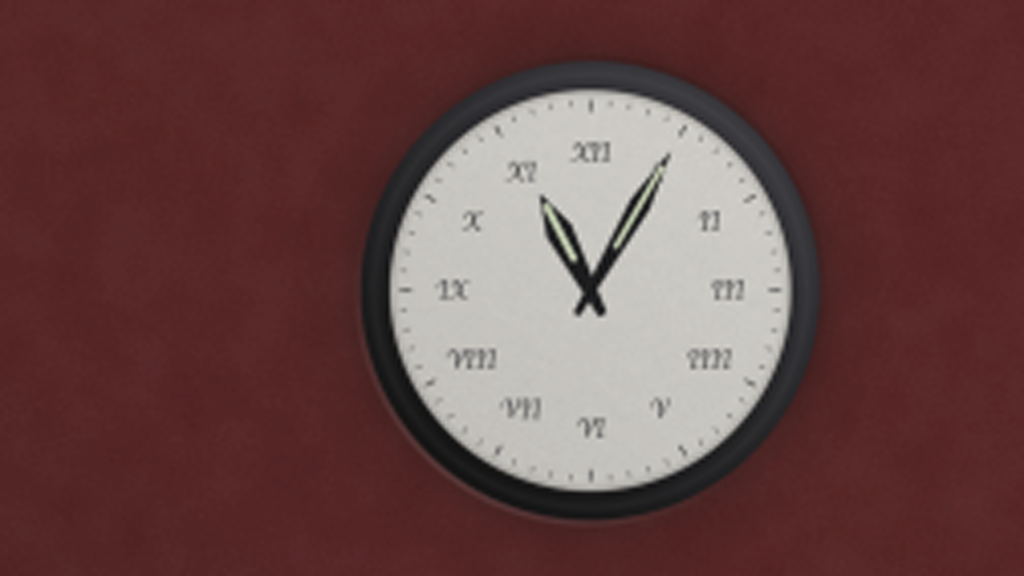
11h05
